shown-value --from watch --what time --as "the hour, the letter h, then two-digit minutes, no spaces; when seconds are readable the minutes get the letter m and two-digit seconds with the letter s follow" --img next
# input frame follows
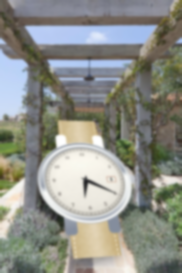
6h20
